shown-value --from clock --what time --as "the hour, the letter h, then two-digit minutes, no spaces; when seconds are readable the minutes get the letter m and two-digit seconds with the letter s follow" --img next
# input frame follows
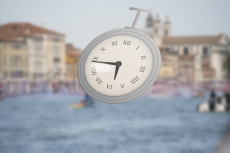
5h44
